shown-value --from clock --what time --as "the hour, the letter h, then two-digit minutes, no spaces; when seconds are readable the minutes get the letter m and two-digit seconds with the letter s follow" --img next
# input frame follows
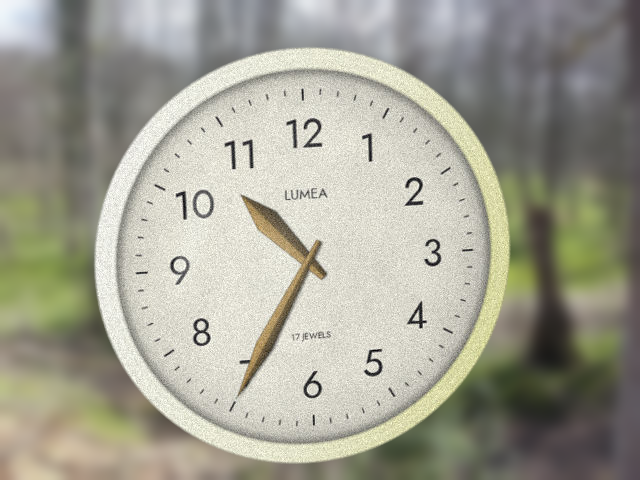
10h35
